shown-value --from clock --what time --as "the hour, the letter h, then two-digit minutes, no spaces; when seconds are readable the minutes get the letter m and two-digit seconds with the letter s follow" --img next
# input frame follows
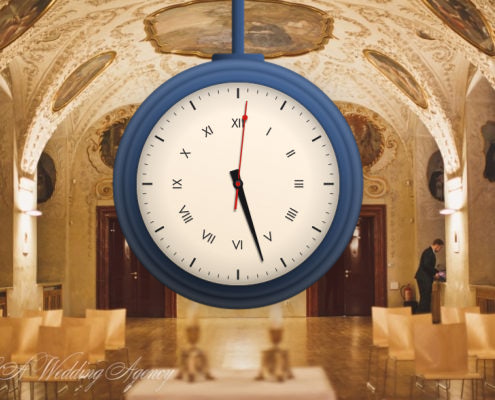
5h27m01s
